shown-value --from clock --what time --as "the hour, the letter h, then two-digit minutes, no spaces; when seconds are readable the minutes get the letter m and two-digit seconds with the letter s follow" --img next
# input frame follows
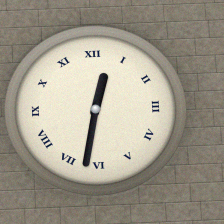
12h32
